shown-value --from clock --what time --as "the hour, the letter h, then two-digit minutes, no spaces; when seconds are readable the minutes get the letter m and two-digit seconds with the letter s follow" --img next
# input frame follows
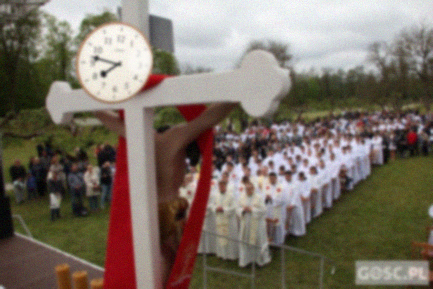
7h47
